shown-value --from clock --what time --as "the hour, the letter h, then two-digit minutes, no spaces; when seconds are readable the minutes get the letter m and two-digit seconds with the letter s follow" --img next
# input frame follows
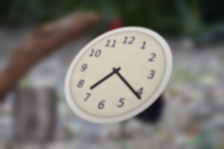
7h21
